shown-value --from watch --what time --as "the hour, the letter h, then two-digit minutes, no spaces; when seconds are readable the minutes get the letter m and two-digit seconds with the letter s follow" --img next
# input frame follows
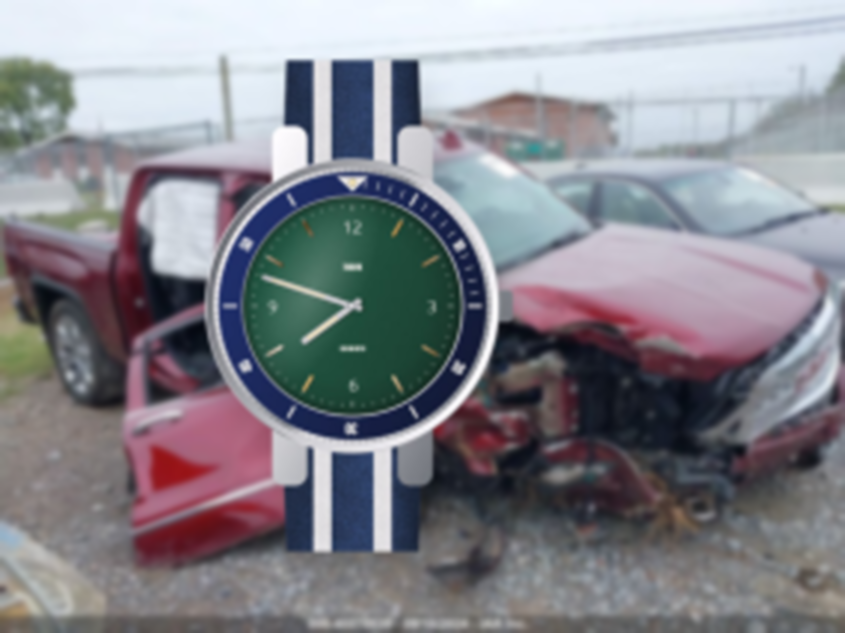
7h48
